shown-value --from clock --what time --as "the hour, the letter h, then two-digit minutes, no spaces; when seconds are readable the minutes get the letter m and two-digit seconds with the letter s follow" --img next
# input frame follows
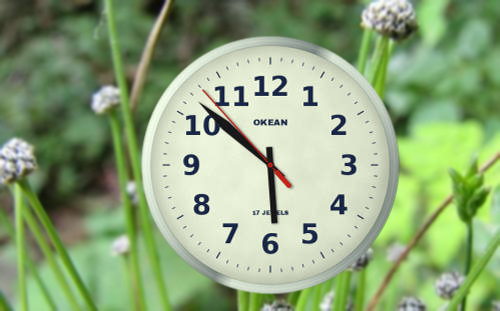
5h51m53s
